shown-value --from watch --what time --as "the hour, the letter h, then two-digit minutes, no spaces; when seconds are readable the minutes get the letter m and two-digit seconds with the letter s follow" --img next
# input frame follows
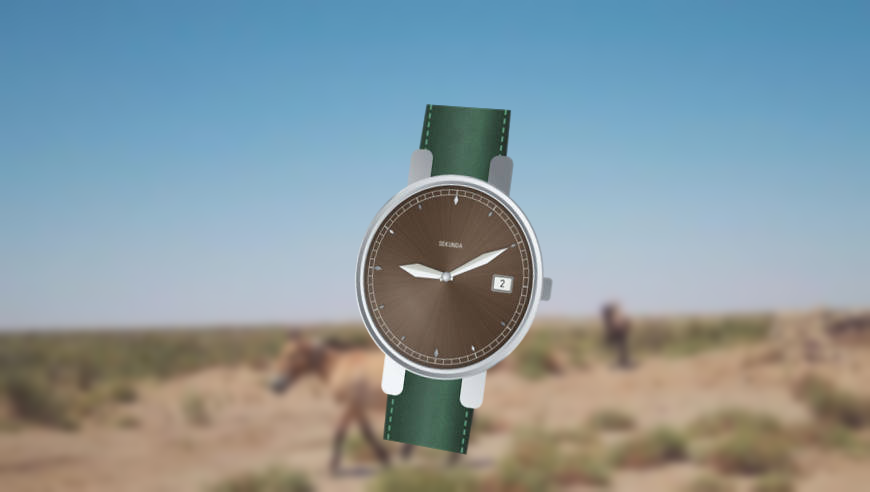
9h10
